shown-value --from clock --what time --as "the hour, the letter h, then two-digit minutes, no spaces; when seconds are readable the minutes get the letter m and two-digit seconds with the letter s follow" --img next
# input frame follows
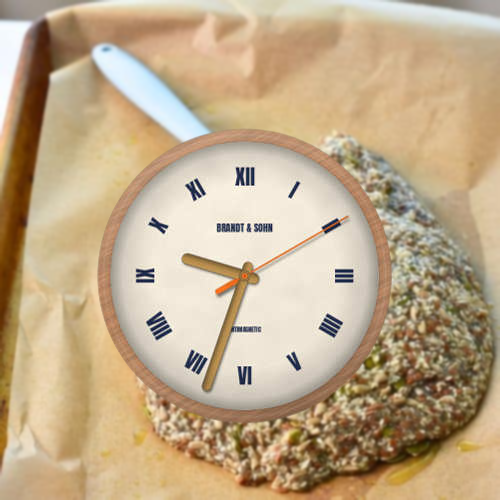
9h33m10s
